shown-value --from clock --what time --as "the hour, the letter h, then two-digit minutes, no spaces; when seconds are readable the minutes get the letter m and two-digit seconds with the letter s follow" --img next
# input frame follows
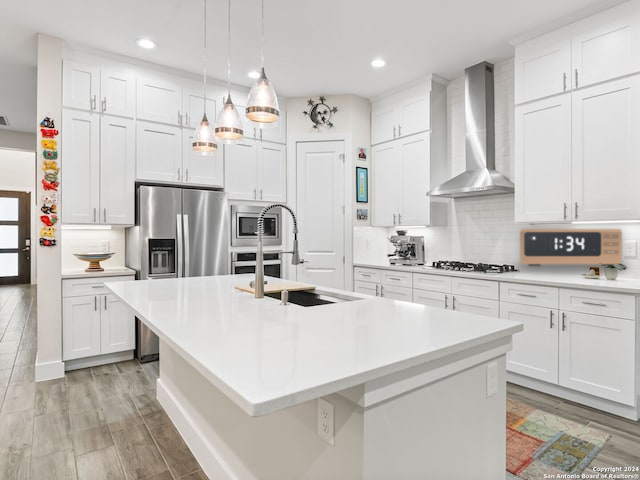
1h34
